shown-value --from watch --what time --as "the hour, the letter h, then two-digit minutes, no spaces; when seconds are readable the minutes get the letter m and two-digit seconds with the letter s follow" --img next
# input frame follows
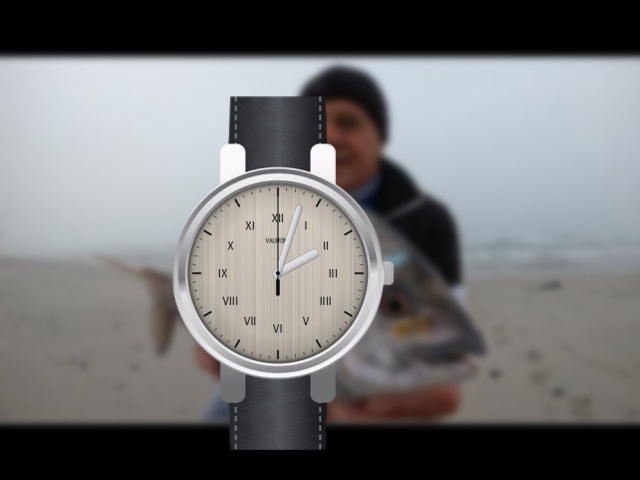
2h03m00s
